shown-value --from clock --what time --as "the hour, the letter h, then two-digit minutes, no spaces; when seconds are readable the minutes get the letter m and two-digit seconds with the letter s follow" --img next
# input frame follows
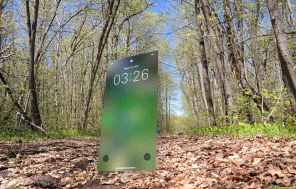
3h26
